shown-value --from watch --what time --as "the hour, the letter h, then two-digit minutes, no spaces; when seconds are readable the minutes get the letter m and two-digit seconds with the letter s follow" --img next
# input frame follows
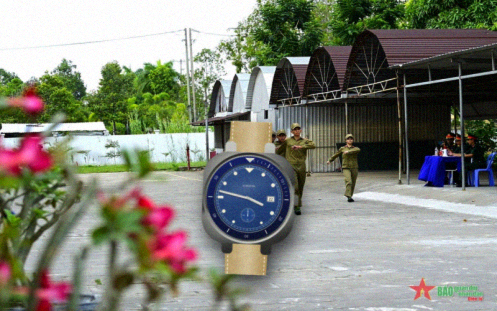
3h47
